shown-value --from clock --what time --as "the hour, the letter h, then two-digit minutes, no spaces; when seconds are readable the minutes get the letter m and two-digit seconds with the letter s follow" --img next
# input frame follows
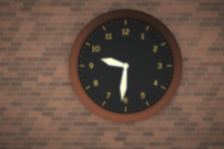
9h31
